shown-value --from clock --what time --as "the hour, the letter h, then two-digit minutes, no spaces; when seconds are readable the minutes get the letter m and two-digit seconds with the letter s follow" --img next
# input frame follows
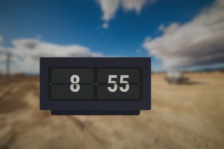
8h55
